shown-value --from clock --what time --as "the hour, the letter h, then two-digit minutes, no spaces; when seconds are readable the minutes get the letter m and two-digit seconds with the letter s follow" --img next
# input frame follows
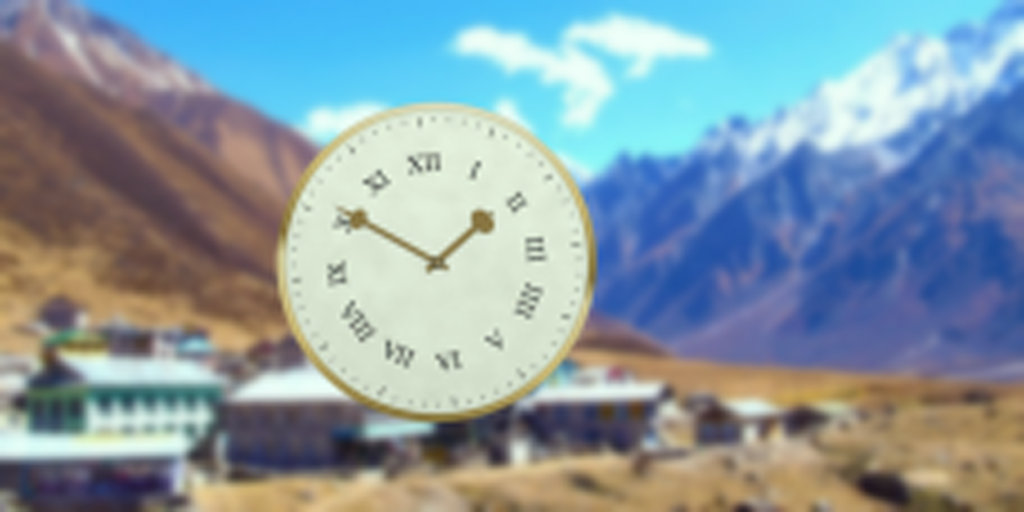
1h51
